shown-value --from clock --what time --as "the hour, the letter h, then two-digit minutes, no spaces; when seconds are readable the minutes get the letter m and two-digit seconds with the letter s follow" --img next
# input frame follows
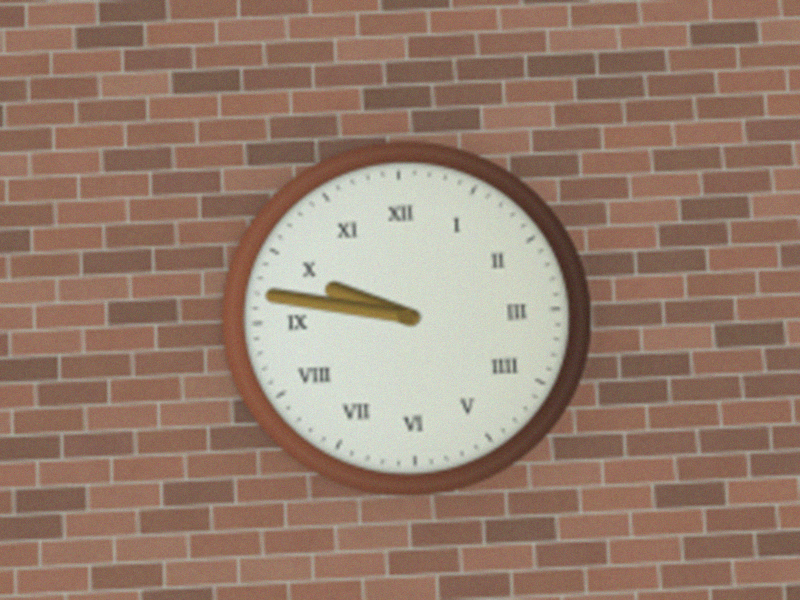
9h47
